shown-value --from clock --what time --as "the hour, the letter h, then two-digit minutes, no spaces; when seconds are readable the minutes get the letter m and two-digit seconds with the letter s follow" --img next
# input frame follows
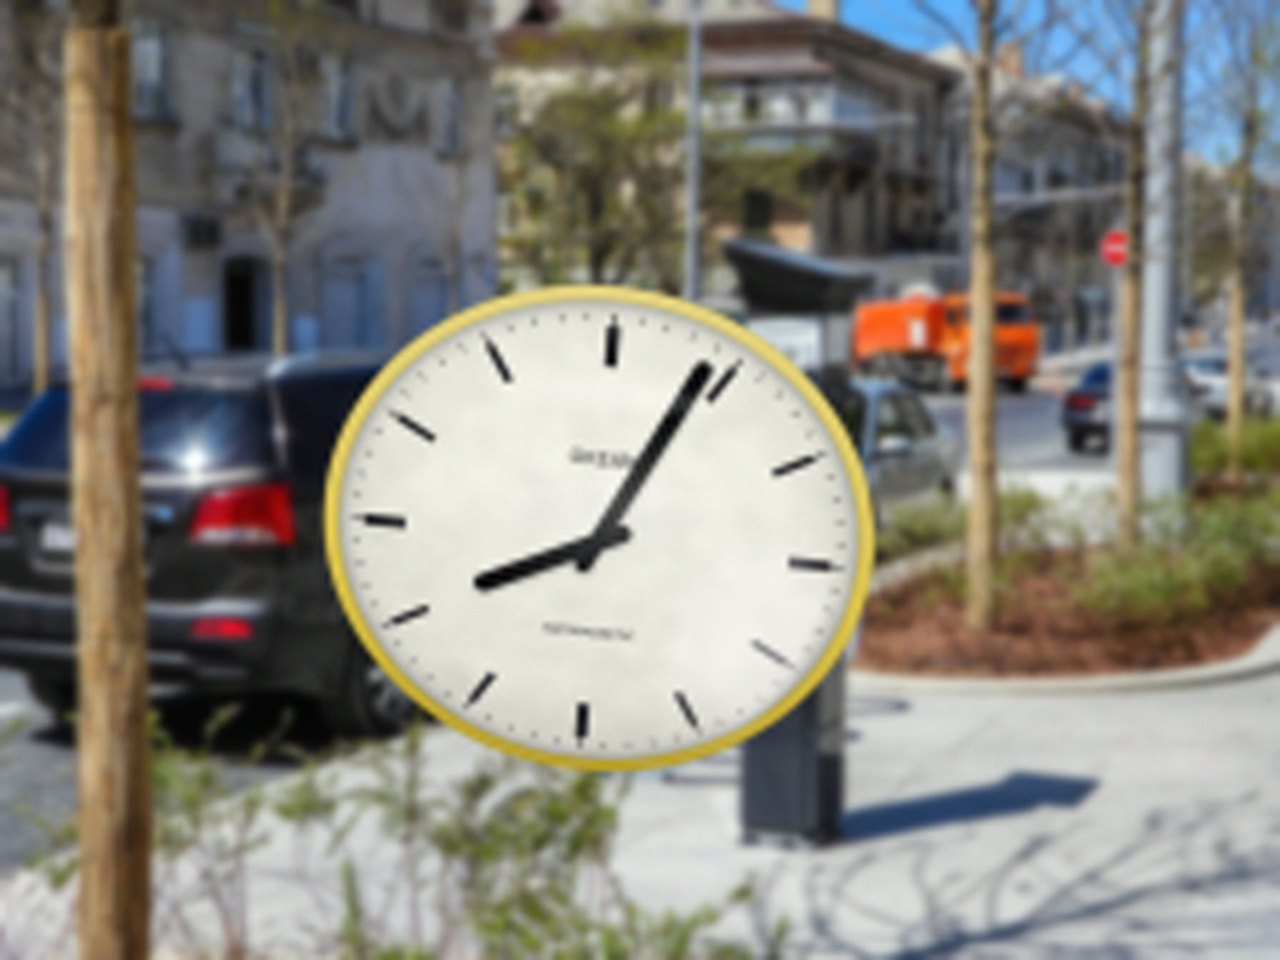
8h04
